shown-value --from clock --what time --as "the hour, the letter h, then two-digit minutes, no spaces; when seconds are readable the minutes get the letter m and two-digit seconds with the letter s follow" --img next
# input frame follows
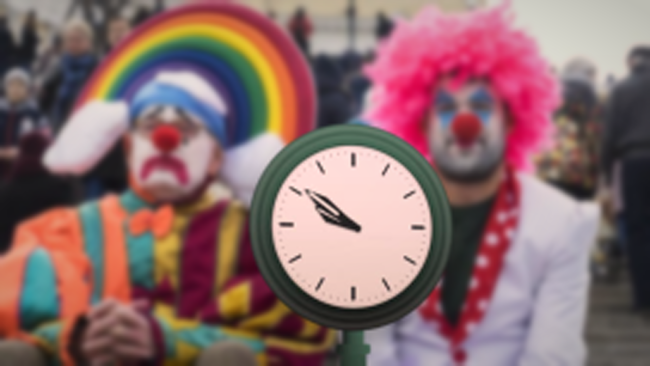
9h51
